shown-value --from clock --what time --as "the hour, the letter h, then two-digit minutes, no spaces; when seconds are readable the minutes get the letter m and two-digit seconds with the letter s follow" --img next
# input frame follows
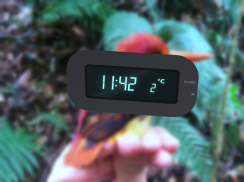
11h42
